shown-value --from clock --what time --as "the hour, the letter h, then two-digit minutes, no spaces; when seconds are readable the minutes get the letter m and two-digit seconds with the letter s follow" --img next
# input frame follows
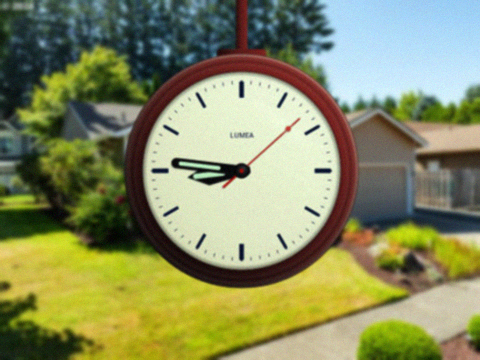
8h46m08s
